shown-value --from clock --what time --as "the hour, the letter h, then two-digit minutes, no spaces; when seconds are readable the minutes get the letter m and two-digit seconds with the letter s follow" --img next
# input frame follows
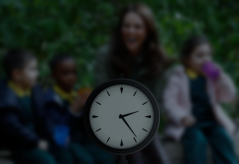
2h24
